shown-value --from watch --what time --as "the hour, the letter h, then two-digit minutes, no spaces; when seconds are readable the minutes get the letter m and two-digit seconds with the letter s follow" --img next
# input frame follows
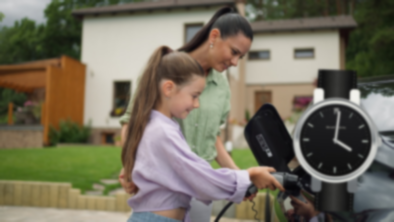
4h01
